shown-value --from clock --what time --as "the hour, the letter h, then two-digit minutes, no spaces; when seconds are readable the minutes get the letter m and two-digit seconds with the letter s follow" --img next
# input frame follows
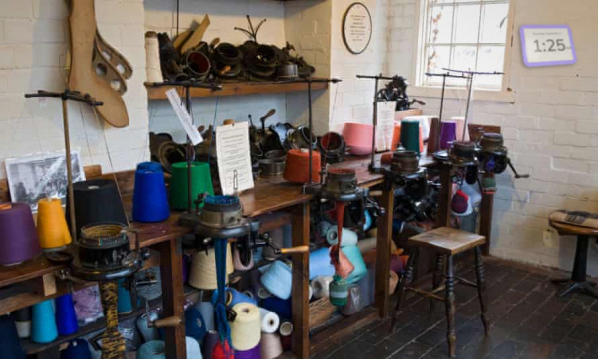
1h25
